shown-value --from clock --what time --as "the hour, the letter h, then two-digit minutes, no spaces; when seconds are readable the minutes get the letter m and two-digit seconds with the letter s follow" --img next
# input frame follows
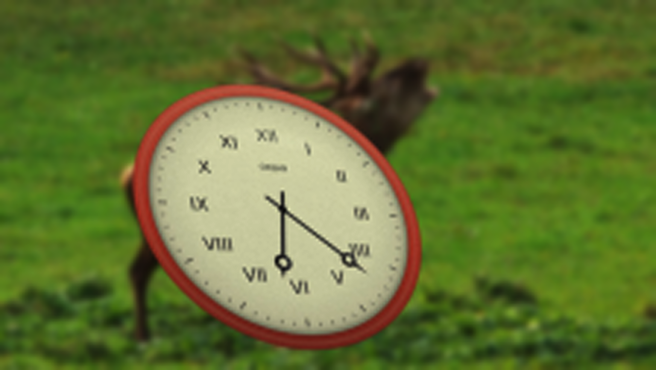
6h22
